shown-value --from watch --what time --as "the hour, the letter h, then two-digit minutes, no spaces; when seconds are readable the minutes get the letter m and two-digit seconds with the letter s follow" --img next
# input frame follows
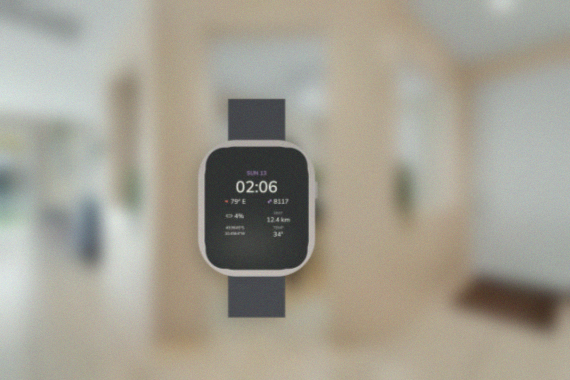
2h06
